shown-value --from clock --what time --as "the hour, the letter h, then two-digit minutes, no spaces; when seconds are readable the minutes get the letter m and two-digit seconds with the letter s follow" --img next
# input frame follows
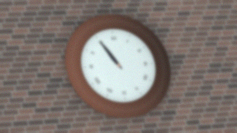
10h55
